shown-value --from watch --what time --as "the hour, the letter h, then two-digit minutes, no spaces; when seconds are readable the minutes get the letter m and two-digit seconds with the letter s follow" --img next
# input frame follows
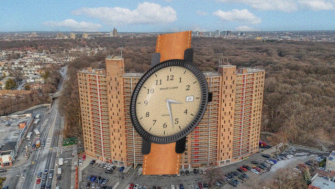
3h27
